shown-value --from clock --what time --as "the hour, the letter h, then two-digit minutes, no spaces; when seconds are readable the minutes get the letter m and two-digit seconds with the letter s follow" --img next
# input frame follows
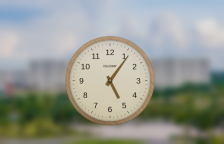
5h06
